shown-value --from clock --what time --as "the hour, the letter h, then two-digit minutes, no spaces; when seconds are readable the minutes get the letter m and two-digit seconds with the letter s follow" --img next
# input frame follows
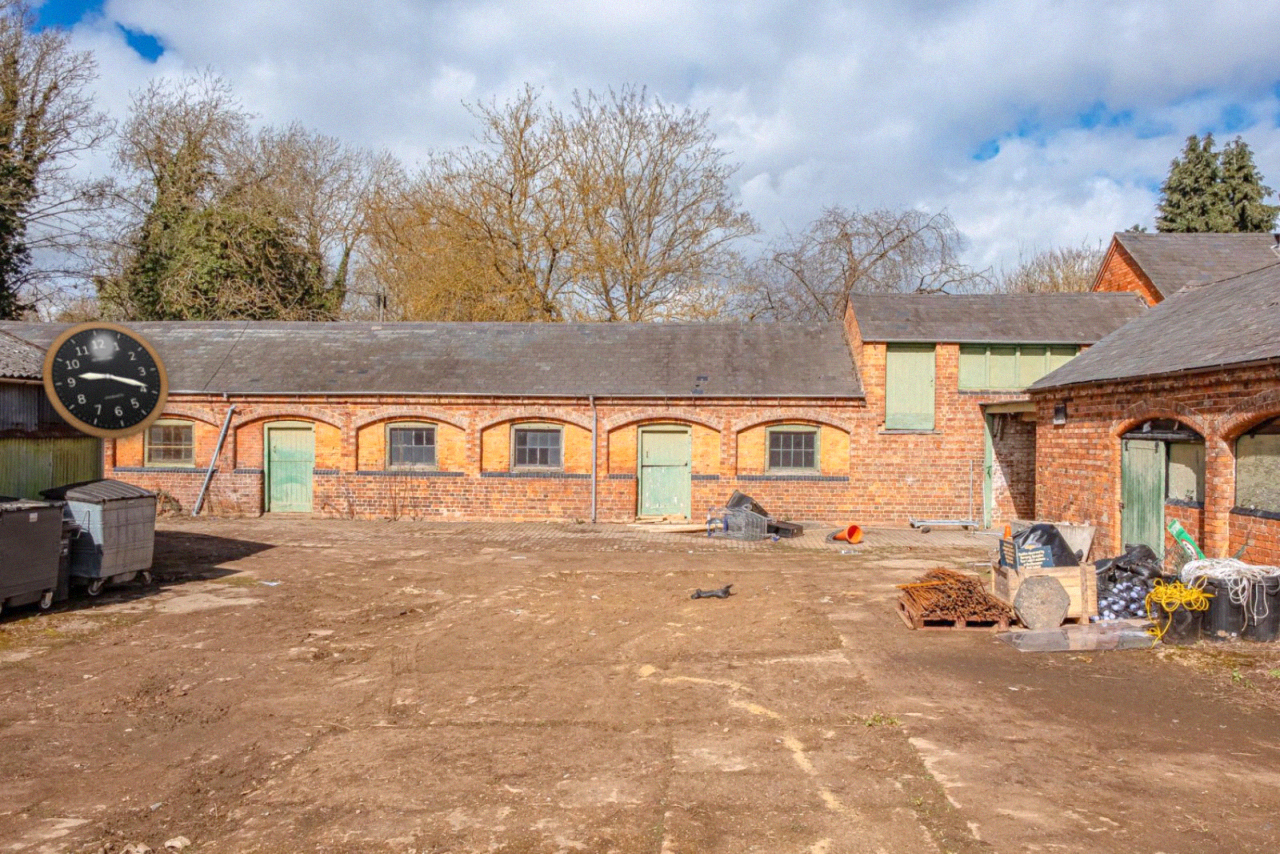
9h19
